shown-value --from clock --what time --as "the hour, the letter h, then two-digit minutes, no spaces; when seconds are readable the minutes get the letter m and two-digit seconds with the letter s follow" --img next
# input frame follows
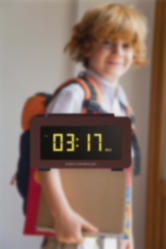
3h17
